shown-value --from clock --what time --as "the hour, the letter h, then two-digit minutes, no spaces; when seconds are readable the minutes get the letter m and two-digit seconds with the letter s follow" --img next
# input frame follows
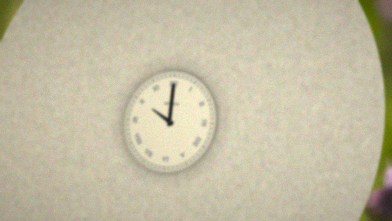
10h00
